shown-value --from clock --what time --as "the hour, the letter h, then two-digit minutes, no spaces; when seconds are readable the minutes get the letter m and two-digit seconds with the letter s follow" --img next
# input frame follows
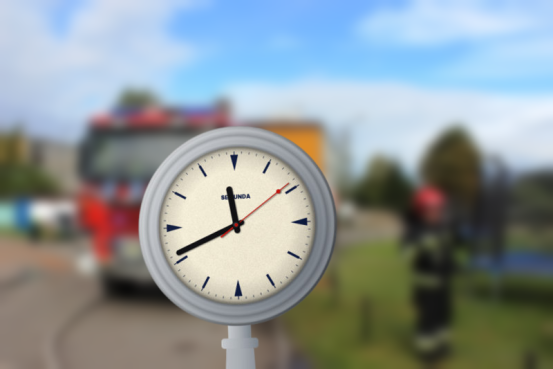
11h41m09s
